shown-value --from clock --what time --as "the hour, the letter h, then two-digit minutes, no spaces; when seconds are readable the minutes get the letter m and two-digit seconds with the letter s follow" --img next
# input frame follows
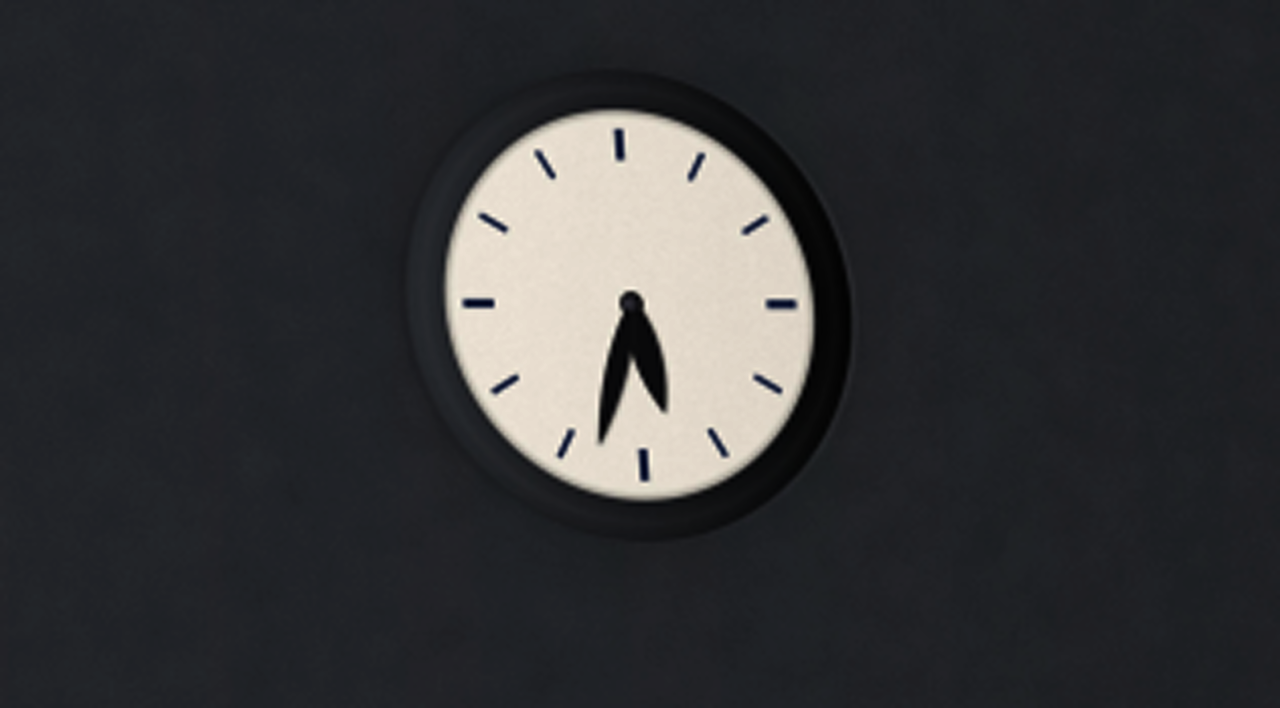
5h33
